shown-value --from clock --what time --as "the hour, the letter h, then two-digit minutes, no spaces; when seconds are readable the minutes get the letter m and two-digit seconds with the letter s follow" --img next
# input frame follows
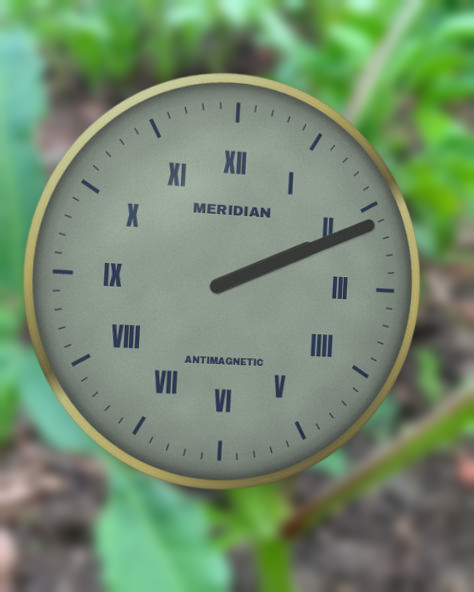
2h11
